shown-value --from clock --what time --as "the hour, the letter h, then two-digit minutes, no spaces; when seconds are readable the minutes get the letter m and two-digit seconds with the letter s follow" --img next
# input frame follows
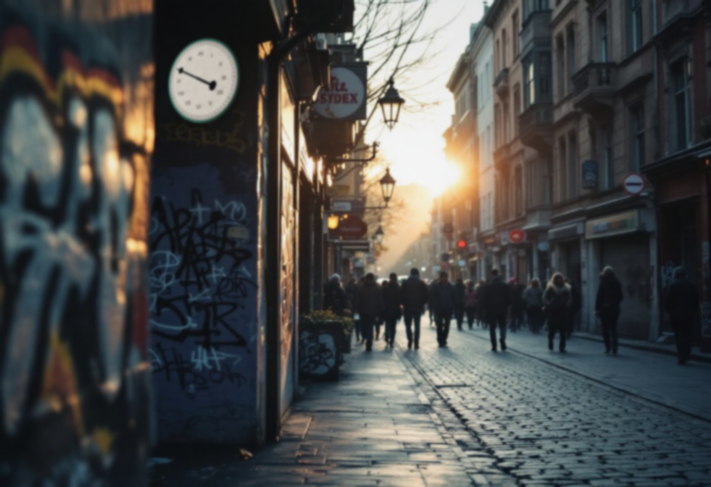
3h49
